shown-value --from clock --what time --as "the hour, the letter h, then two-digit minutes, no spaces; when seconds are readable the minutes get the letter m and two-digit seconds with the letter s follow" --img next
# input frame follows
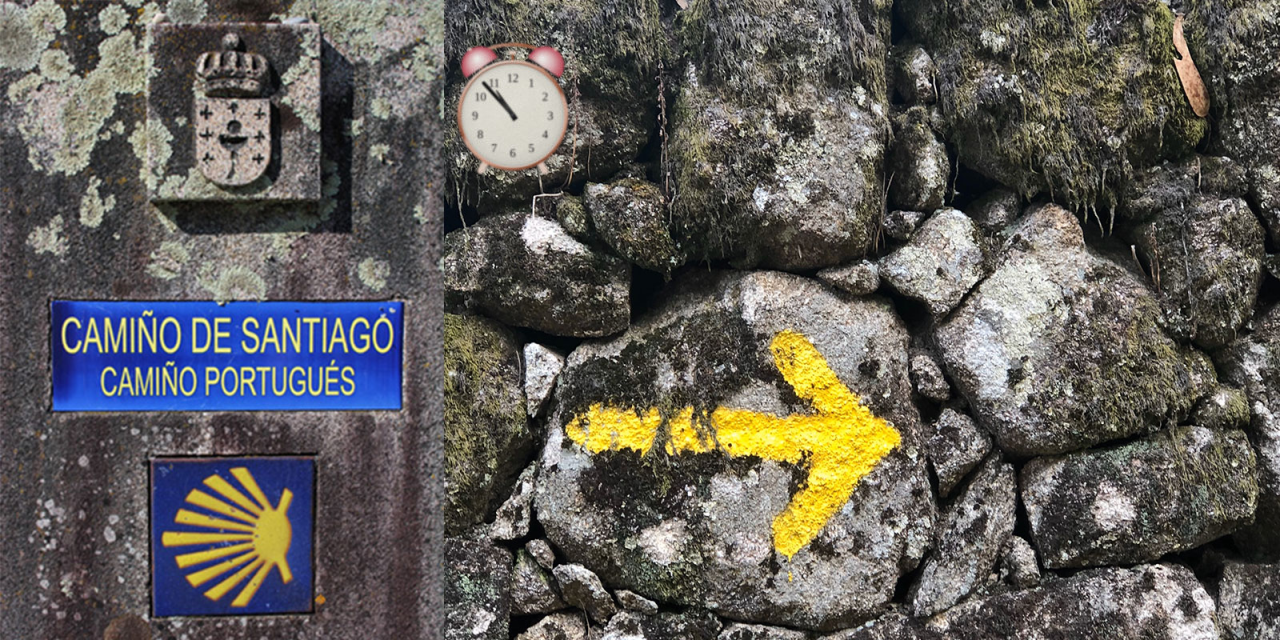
10h53
